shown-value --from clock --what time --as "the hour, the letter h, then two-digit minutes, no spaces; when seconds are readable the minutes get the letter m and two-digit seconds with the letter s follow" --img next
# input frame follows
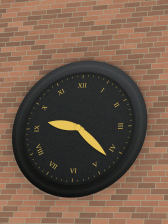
9h22
